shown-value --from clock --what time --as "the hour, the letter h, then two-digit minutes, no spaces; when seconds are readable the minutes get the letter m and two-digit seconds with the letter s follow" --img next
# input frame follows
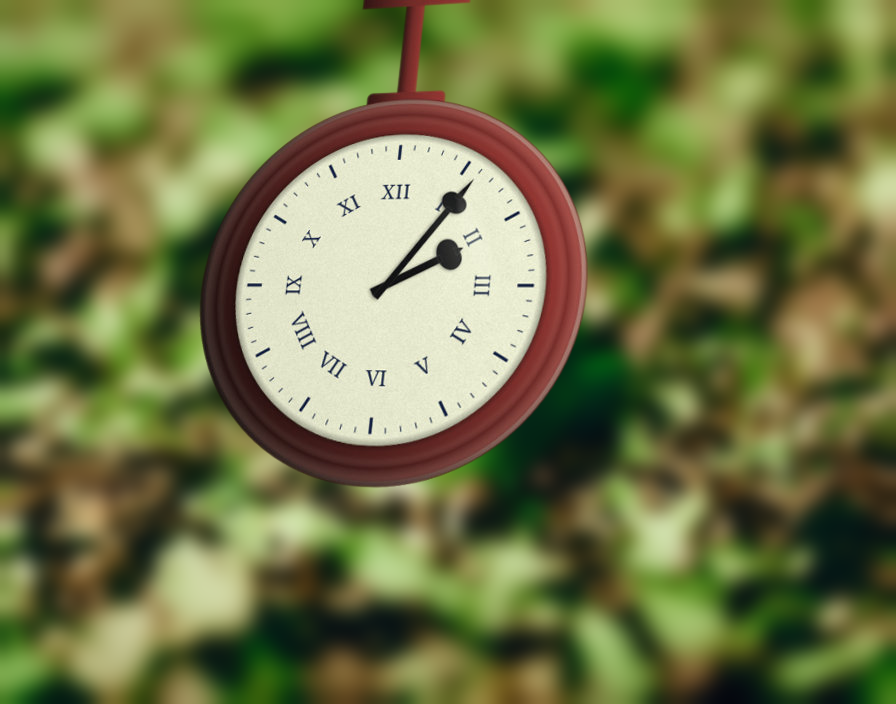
2h06
